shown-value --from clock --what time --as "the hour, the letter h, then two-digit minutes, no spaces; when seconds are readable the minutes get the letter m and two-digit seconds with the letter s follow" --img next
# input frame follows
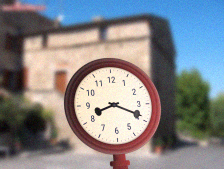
8h19
